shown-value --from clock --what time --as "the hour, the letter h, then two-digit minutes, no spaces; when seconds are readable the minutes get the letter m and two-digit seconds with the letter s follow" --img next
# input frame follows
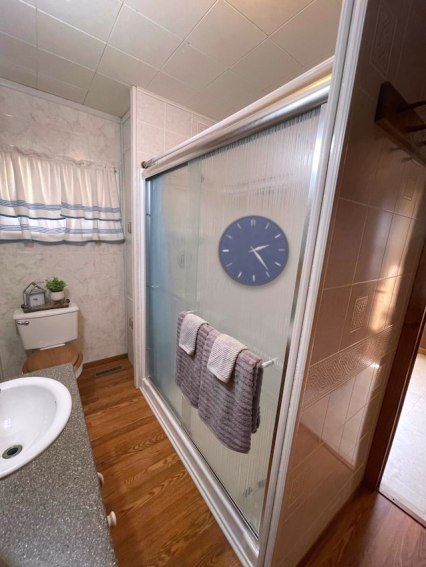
2h24
